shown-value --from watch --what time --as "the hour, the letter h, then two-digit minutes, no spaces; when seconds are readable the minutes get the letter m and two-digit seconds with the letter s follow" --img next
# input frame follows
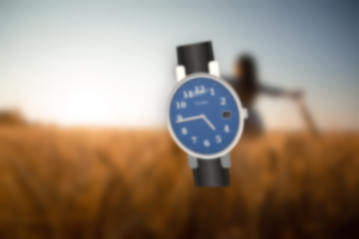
4h44
